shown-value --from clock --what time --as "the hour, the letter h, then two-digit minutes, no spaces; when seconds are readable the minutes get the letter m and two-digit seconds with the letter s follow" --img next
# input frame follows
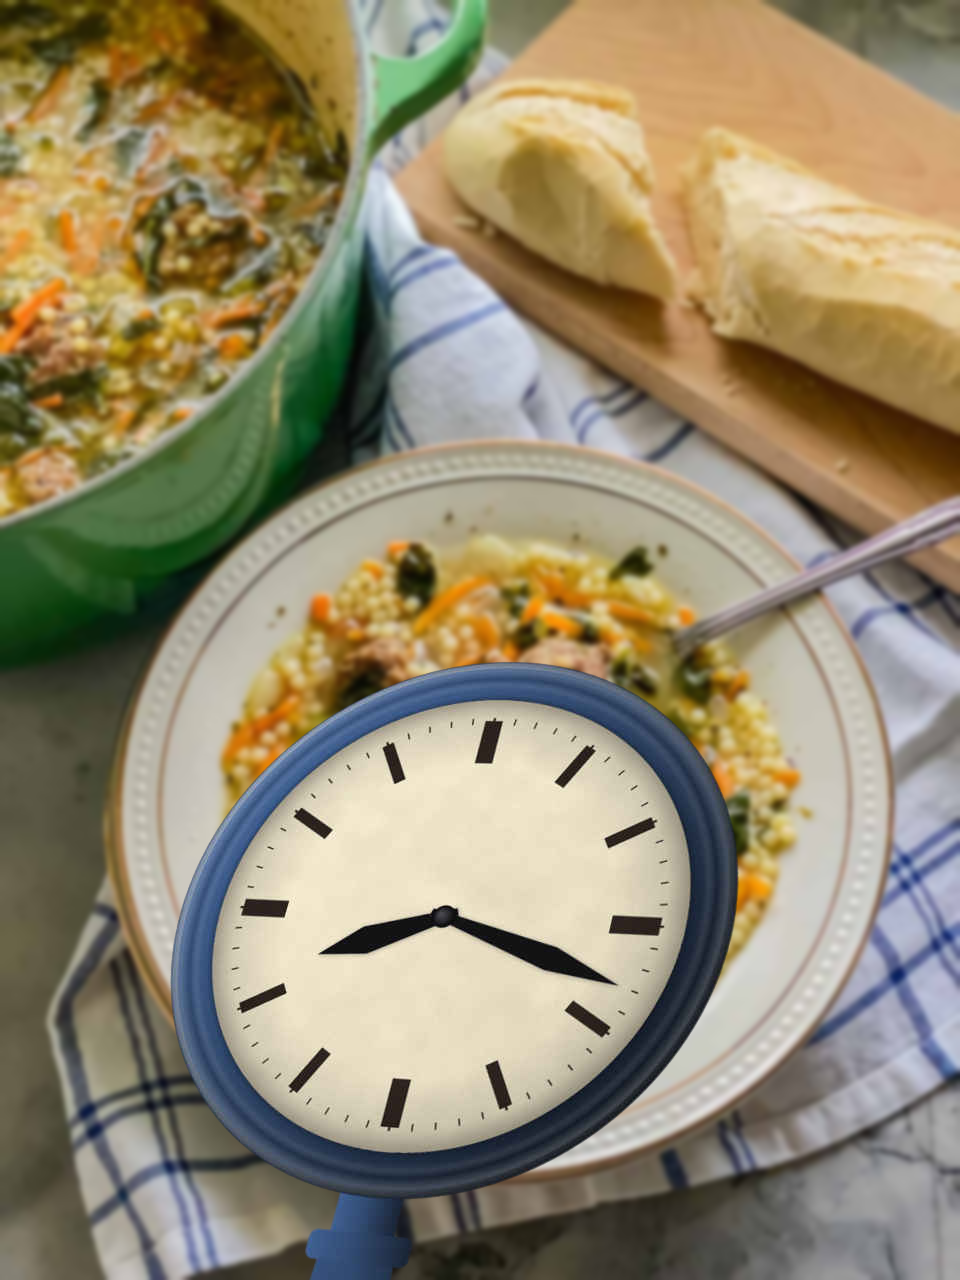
8h18
